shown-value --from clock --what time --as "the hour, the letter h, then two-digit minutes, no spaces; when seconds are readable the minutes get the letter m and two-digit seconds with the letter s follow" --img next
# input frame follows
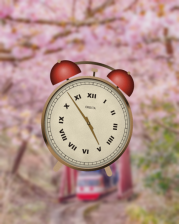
4h53
